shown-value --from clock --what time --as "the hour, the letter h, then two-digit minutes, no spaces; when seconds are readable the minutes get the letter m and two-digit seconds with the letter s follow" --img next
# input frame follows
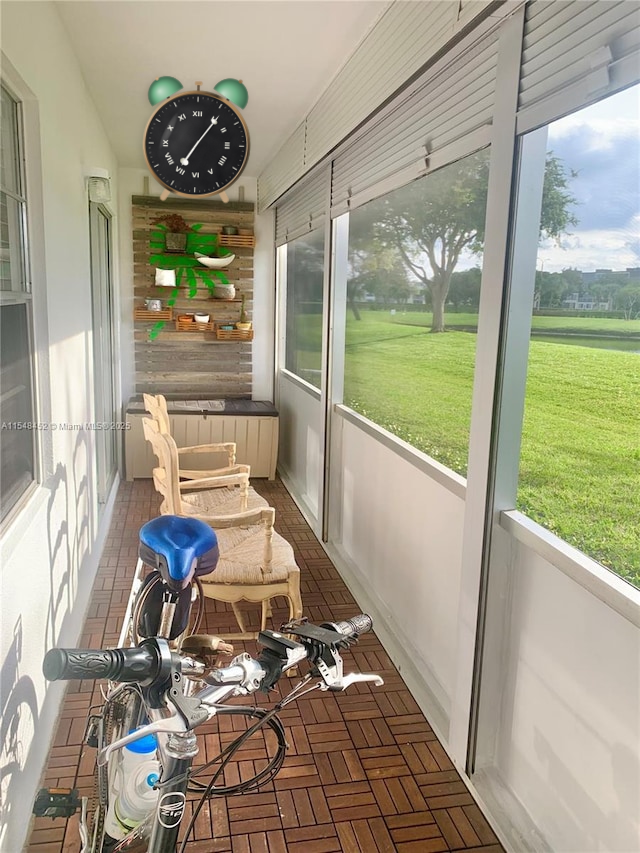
7h06
